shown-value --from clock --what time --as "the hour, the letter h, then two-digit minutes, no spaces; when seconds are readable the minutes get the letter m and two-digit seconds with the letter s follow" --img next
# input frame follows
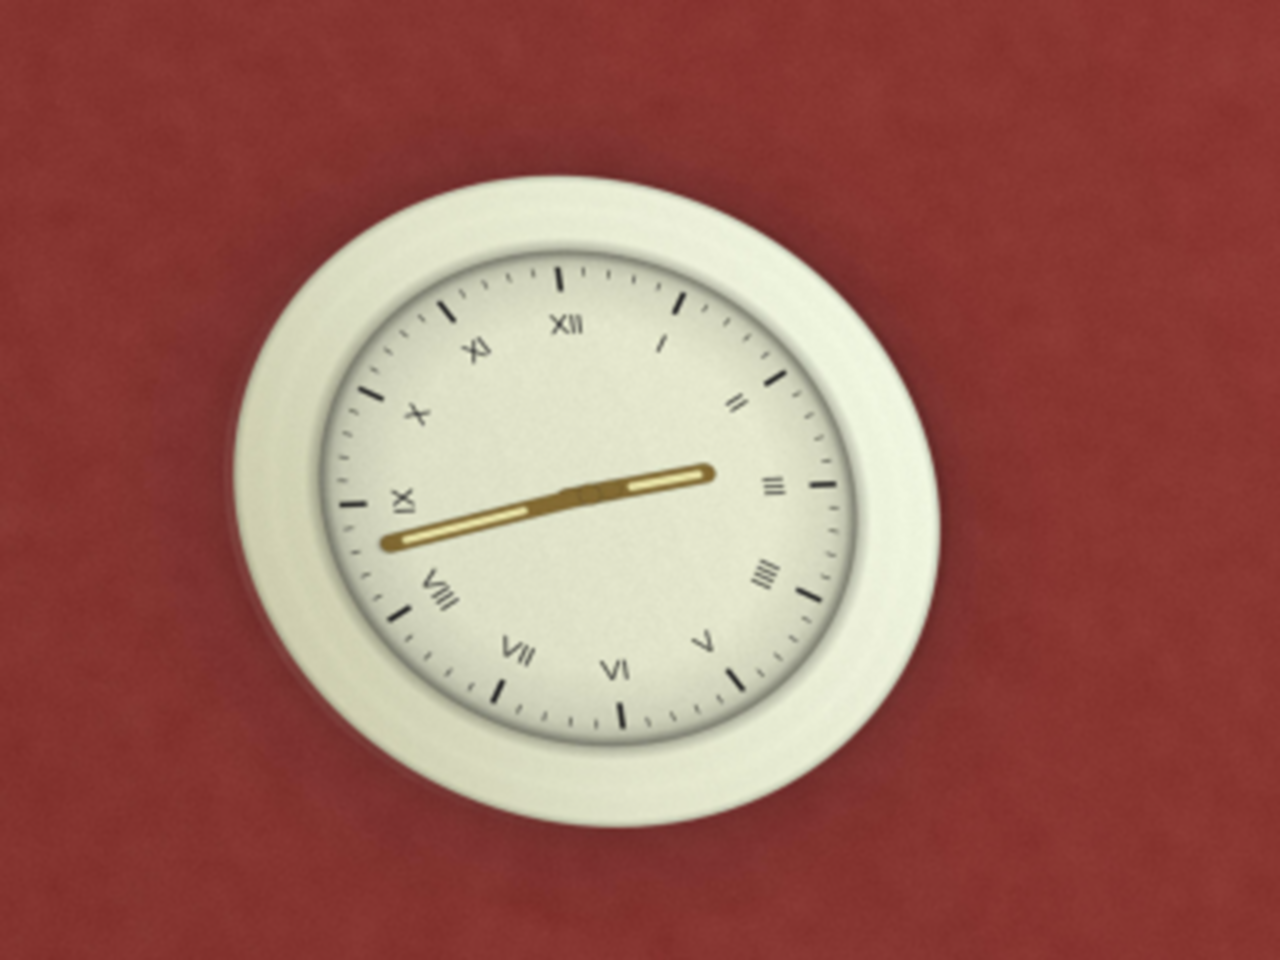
2h43
